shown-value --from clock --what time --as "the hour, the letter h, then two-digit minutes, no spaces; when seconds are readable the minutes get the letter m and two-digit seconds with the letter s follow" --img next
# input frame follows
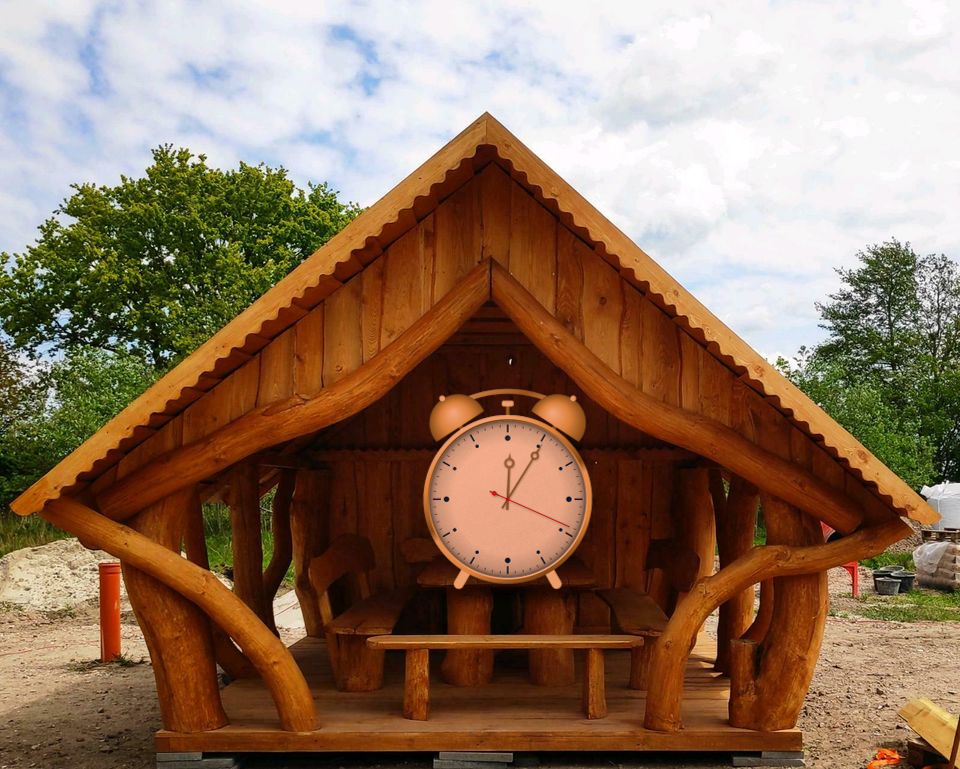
12h05m19s
